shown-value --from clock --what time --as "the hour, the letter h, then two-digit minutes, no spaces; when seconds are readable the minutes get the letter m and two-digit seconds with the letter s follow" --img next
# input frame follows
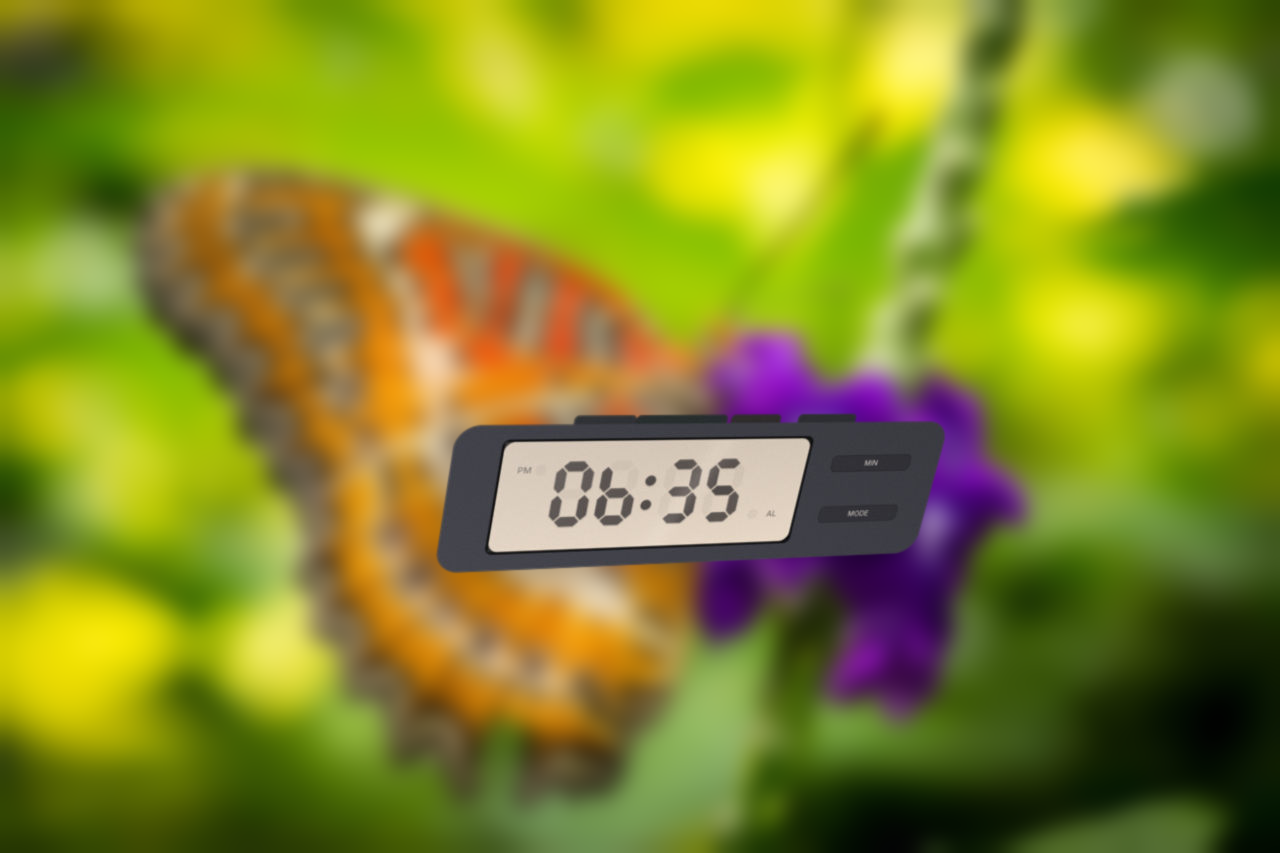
6h35
